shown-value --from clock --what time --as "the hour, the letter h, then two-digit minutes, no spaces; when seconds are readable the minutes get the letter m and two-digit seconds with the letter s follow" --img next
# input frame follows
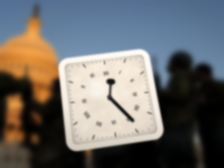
12h24
